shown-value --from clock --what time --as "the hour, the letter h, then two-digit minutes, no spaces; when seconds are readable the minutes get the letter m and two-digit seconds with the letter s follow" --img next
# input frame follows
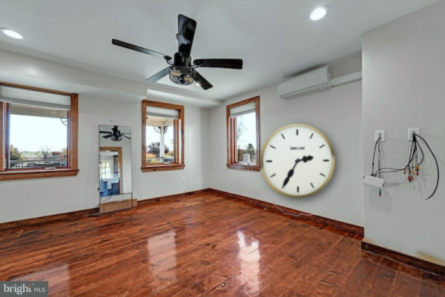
2h35
